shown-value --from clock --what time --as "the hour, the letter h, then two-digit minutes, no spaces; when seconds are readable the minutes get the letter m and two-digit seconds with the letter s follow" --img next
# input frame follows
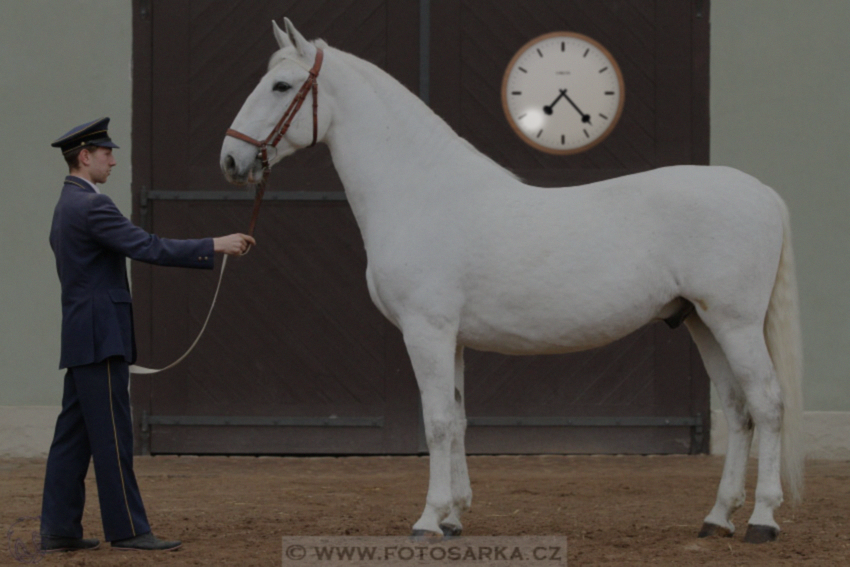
7h23
